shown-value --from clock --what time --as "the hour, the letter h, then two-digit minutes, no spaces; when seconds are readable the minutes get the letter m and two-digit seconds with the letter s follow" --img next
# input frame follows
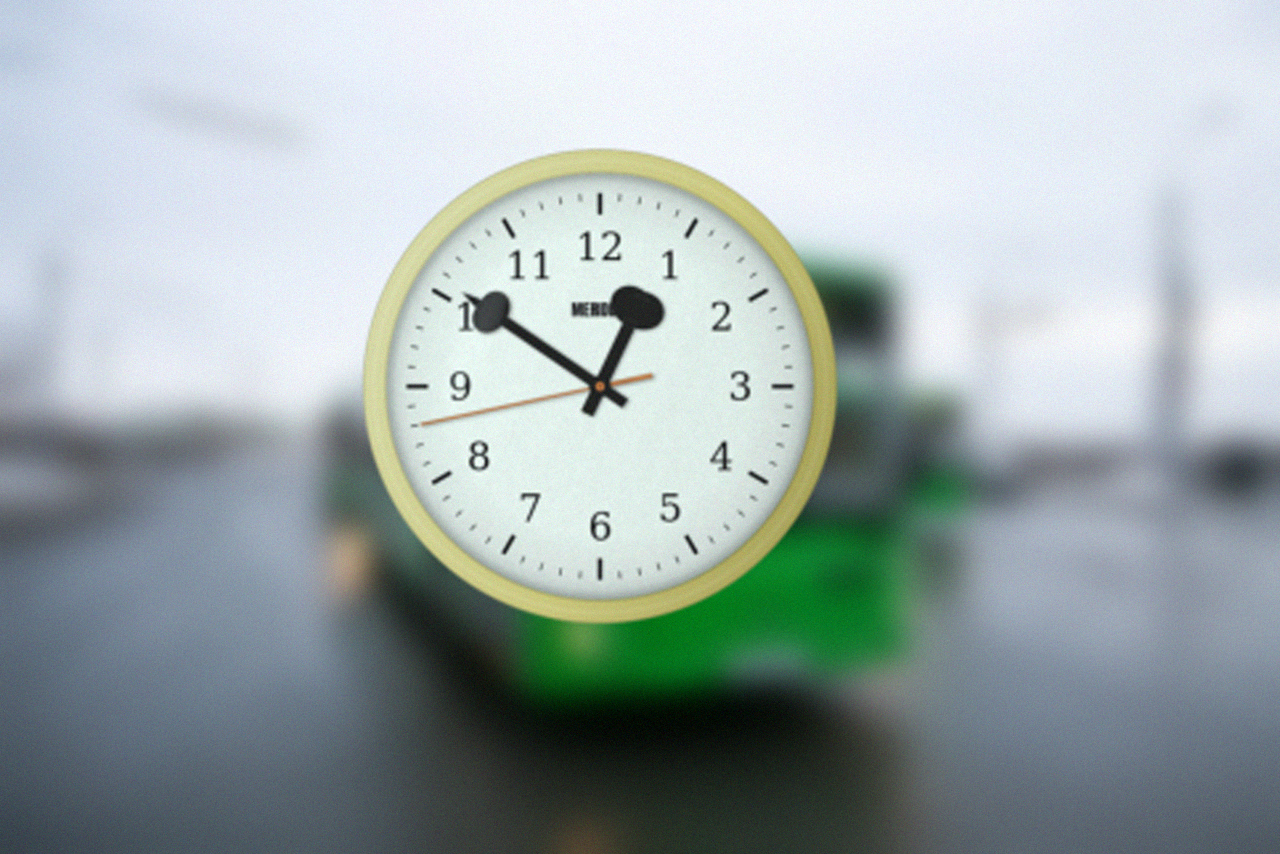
12h50m43s
